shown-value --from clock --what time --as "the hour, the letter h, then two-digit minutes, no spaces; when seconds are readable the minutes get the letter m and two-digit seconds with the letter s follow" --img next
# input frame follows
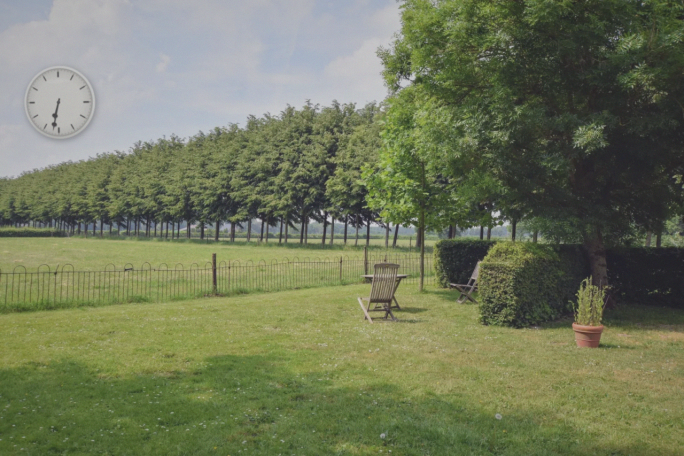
6h32
